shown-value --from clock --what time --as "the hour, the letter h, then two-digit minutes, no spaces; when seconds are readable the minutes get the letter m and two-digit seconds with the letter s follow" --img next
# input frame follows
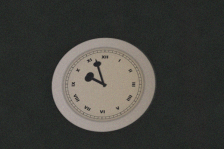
9h57
